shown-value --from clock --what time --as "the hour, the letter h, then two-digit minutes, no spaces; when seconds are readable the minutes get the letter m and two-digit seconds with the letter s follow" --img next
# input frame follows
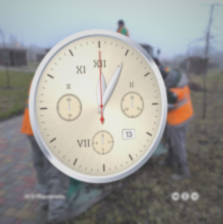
12h05
